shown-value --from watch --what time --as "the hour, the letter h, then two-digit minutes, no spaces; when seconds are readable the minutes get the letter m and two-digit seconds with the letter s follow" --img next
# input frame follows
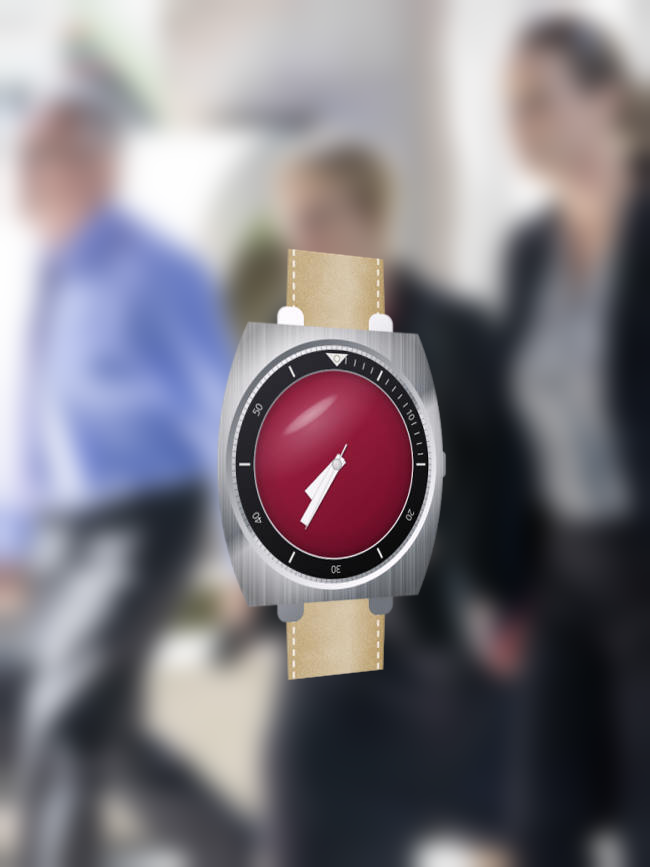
7h35m35s
